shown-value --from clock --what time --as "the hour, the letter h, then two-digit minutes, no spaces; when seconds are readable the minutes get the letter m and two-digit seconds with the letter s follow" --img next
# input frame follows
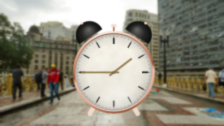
1h45
